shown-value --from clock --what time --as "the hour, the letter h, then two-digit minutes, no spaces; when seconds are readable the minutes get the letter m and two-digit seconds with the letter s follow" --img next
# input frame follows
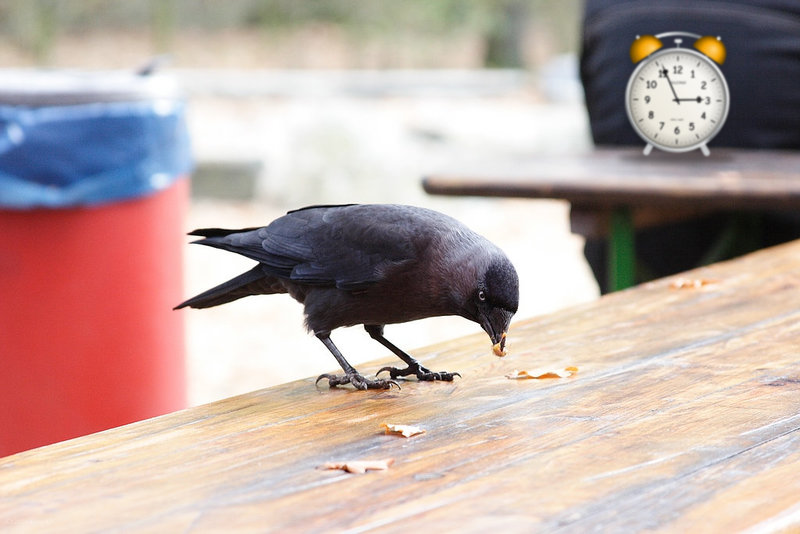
2h56
